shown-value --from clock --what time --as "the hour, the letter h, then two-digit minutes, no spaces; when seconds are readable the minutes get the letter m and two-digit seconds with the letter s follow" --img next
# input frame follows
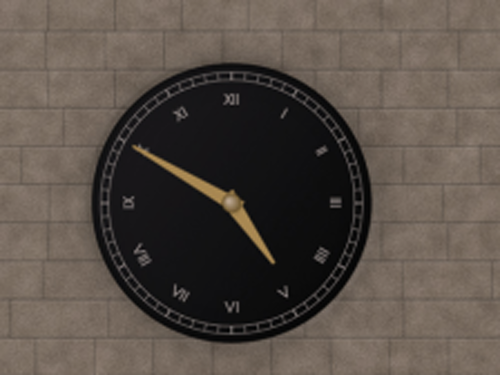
4h50
